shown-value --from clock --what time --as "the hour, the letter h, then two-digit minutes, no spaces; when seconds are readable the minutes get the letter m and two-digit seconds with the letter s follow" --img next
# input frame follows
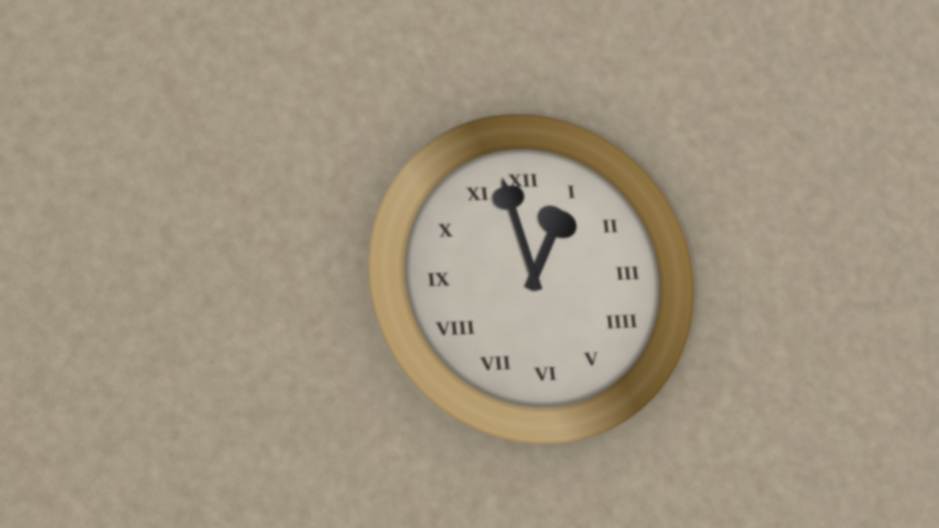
12h58
